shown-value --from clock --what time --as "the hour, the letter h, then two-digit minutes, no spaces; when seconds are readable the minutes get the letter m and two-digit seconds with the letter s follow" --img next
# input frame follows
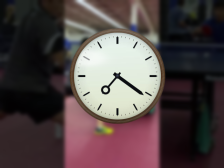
7h21
